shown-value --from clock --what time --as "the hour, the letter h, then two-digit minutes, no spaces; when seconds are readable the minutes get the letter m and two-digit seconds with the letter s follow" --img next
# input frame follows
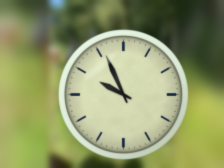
9h56
